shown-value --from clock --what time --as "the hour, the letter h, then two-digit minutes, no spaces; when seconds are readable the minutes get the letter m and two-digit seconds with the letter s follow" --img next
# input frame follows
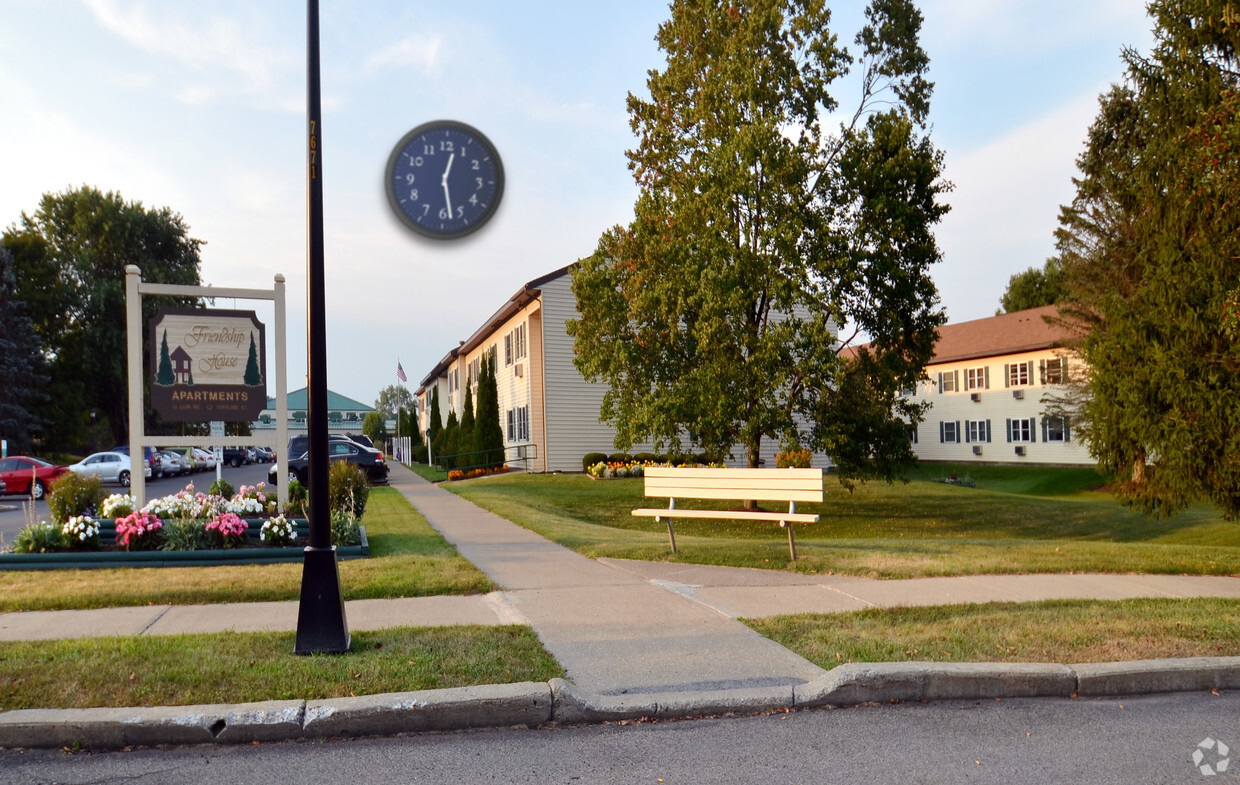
12h28
